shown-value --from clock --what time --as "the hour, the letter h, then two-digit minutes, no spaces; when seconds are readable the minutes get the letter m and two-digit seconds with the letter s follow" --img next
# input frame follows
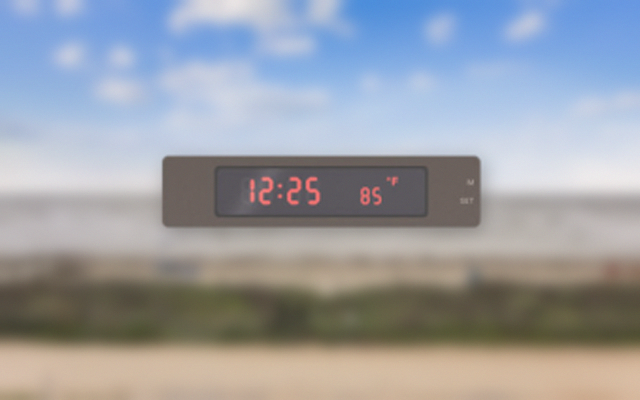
12h25
